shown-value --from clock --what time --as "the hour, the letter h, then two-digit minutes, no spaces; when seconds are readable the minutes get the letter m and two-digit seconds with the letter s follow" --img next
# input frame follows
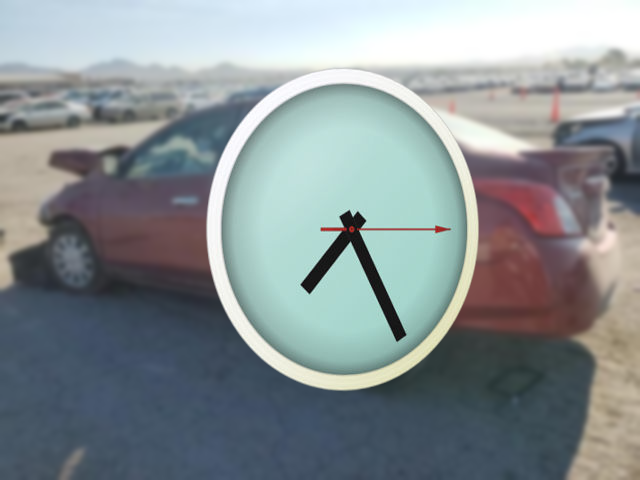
7h25m15s
